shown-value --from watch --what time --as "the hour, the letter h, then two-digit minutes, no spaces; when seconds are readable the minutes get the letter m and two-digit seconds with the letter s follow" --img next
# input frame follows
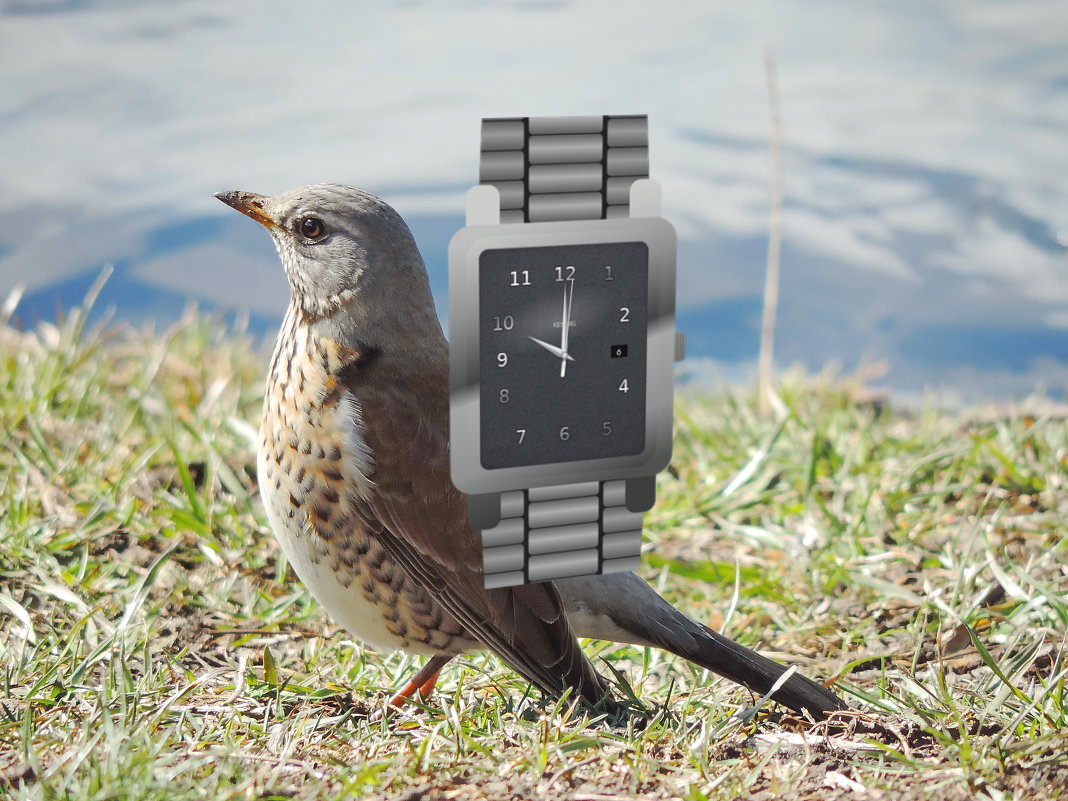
10h00m01s
